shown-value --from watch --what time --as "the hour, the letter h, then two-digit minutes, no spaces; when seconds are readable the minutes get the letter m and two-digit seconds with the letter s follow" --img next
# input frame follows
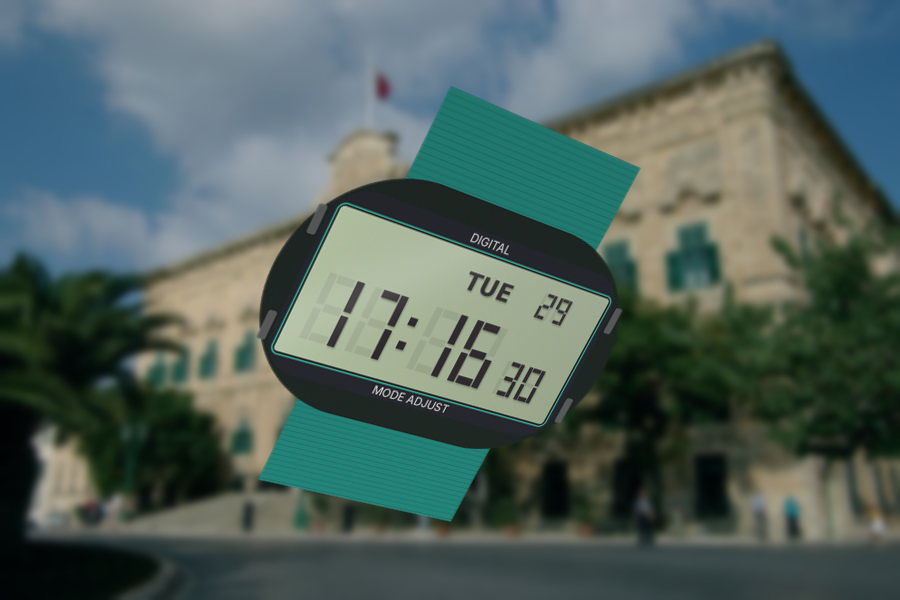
17h16m30s
